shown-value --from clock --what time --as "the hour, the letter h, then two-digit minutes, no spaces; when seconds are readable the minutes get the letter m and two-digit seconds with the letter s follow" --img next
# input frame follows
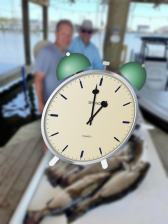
12h59
